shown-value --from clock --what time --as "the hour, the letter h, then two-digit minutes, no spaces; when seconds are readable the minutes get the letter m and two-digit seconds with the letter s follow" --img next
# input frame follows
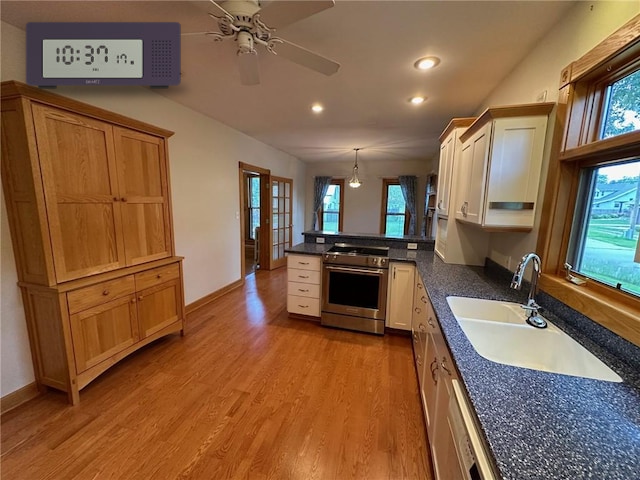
10h37m17s
